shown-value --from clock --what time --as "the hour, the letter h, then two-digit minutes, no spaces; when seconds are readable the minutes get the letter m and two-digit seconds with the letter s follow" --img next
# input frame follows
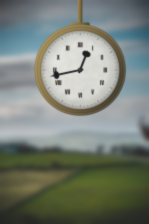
12h43
